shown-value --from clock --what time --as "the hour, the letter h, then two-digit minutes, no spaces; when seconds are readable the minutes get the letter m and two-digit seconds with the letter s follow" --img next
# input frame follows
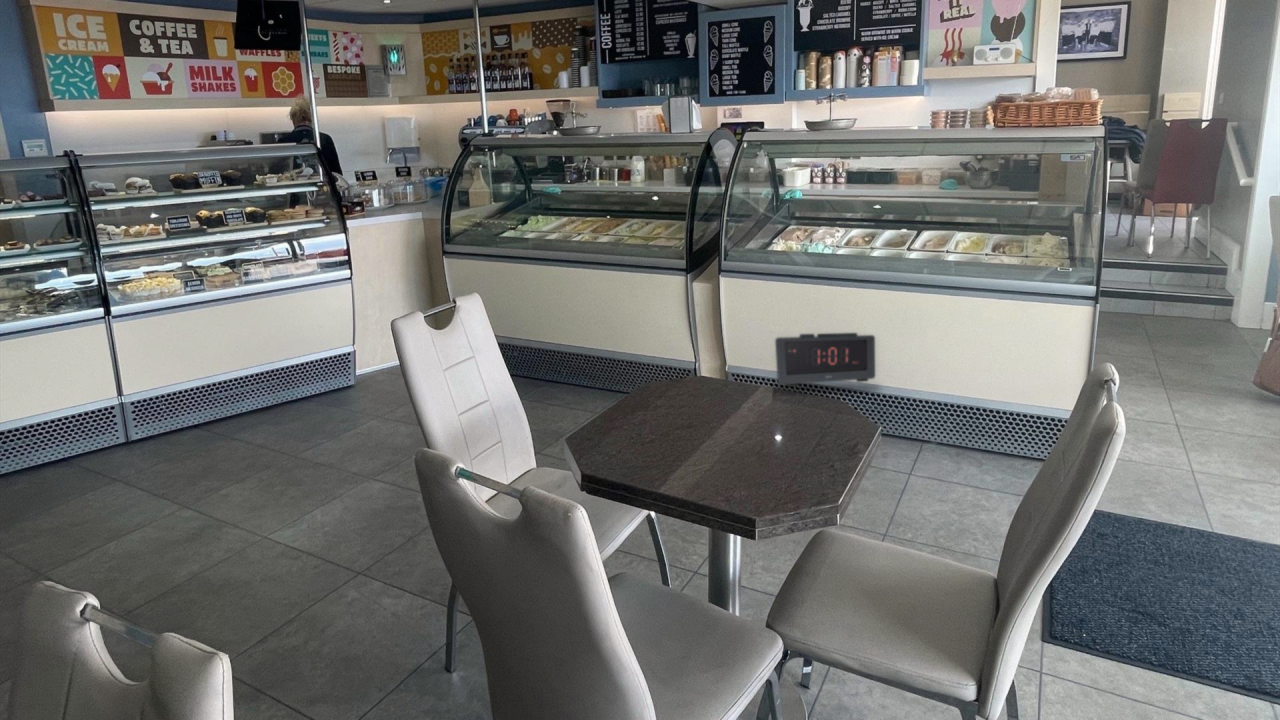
1h01
